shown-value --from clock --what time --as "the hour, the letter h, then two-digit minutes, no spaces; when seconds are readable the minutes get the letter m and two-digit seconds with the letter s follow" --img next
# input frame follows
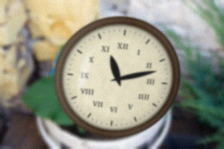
11h12
